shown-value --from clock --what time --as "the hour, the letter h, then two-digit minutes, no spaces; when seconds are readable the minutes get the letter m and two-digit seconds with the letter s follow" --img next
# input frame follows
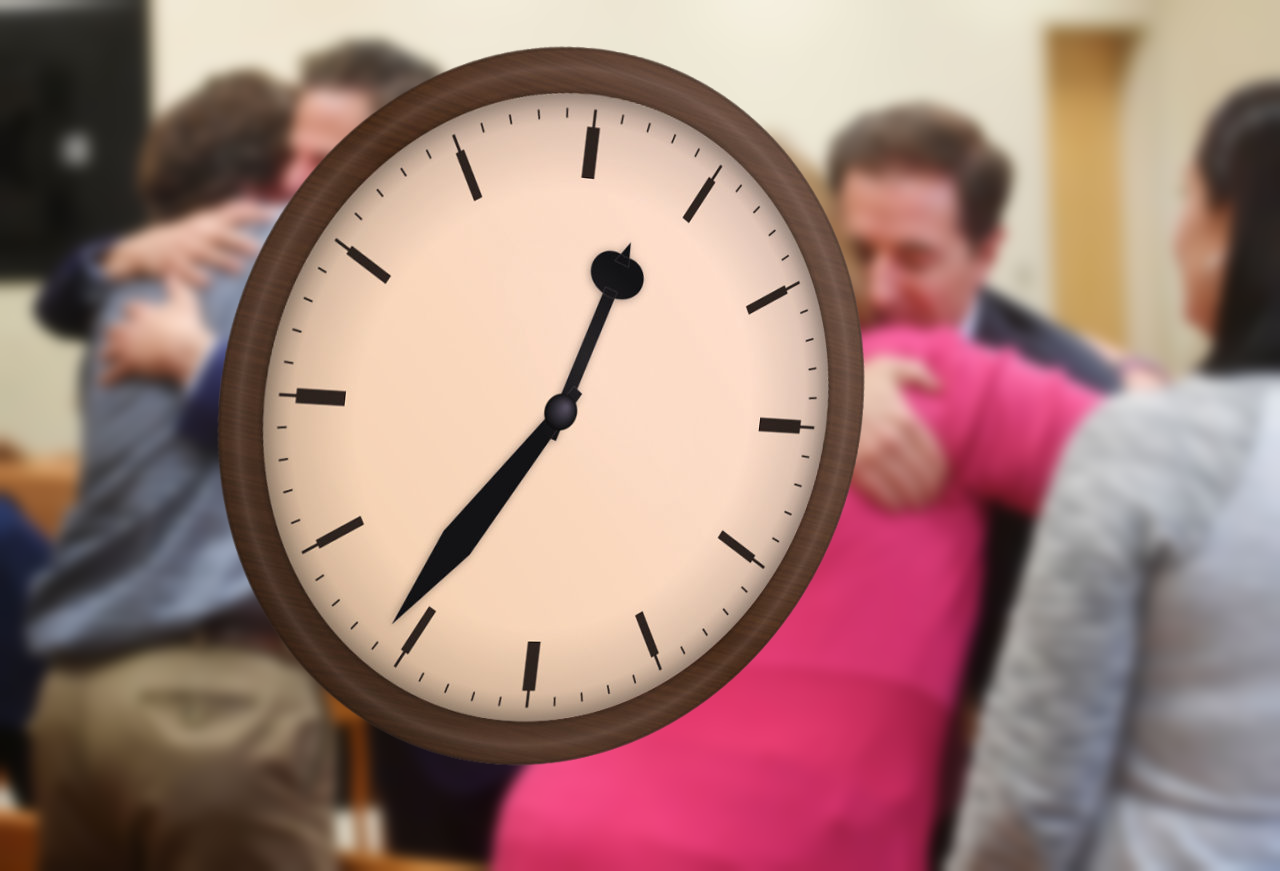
12h36
